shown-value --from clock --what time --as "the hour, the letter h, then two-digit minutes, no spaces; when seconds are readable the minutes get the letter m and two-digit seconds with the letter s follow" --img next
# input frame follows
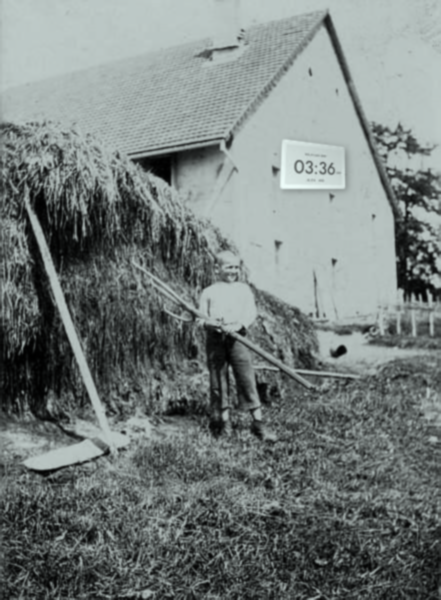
3h36
